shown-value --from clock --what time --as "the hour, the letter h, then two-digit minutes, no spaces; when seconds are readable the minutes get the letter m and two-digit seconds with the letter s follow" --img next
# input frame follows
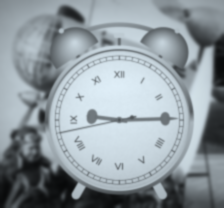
9h14m43s
